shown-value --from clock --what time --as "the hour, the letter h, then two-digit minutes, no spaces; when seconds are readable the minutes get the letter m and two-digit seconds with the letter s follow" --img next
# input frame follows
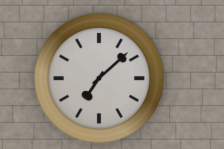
7h08
